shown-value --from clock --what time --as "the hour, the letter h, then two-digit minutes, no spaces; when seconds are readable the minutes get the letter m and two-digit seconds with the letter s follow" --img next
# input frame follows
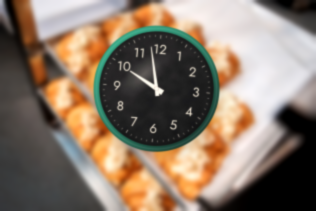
9h58
